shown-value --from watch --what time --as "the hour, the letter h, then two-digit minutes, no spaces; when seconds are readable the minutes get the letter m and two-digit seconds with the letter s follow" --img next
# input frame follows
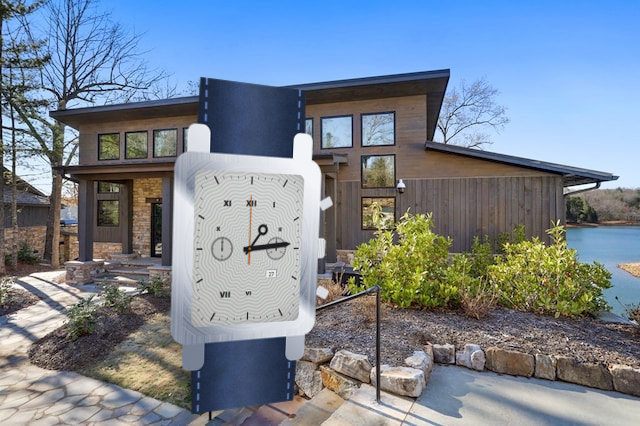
1h14
